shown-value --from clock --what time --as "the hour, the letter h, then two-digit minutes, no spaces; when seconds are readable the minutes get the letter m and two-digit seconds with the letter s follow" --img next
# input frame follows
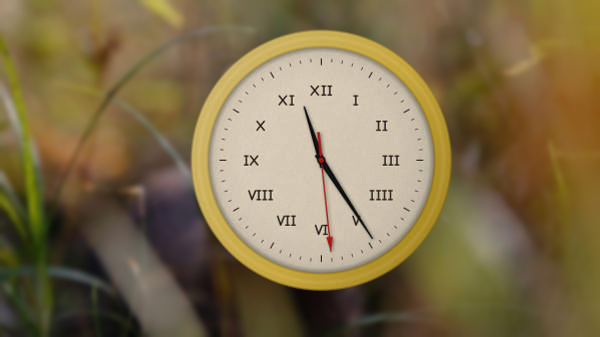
11h24m29s
